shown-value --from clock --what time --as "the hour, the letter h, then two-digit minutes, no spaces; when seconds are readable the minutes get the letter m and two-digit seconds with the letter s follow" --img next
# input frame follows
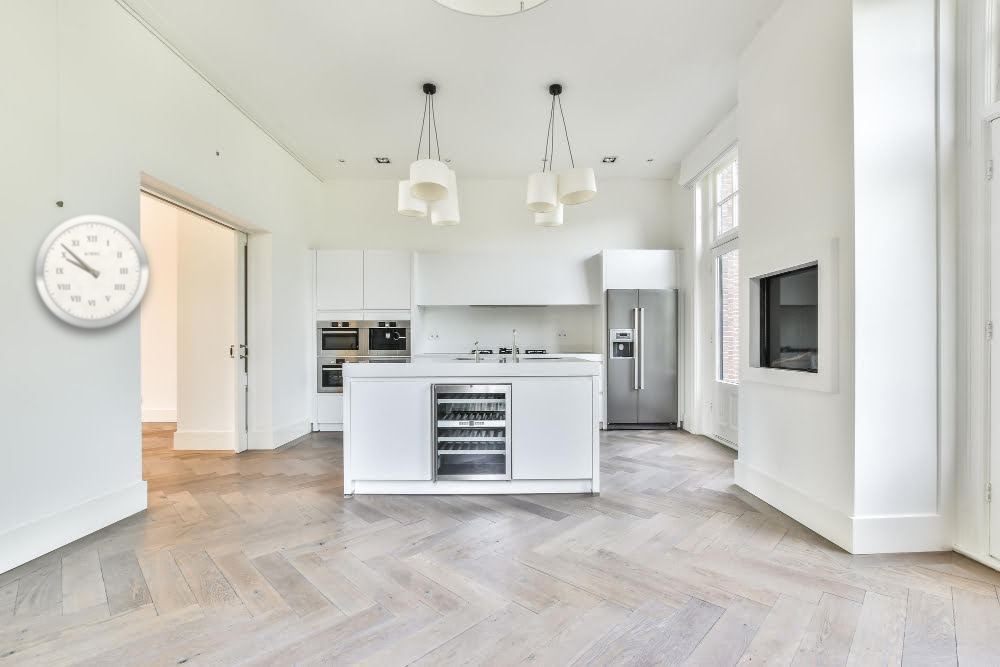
9h52
